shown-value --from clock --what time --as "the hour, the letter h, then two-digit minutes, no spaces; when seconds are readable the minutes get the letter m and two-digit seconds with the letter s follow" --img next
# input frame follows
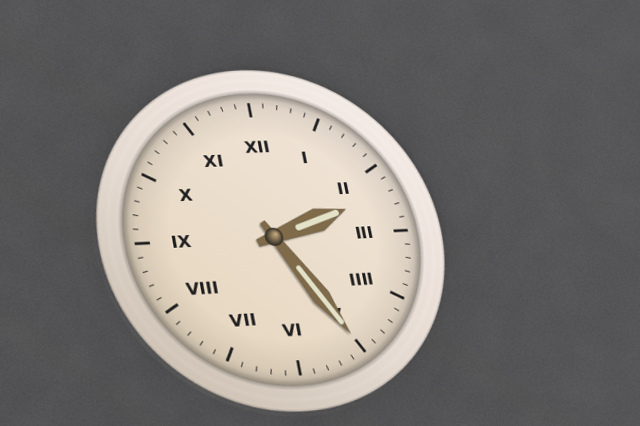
2h25
